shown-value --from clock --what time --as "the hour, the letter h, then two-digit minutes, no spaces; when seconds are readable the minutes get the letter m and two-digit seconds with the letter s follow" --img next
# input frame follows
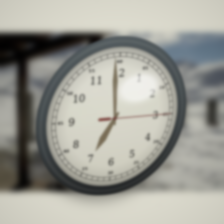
6h59m15s
